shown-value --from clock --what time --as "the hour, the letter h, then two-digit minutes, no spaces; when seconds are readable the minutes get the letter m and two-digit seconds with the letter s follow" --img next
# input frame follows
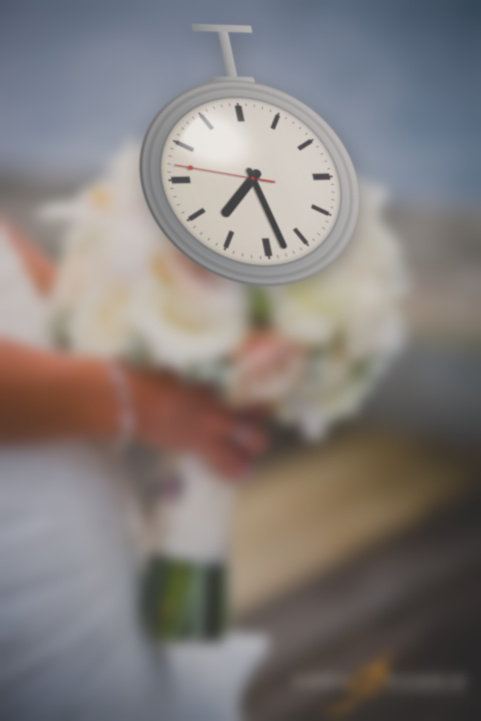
7h27m47s
